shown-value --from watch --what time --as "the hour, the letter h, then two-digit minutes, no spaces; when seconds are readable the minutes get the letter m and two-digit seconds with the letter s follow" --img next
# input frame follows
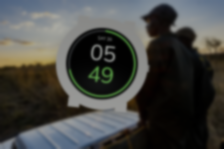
5h49
